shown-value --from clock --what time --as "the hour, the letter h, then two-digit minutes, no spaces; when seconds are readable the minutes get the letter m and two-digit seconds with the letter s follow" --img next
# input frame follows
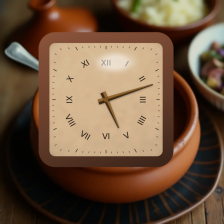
5h12
